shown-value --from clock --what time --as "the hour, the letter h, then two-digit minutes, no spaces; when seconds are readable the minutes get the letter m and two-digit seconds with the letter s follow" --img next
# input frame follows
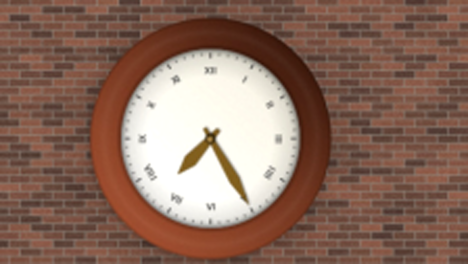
7h25
